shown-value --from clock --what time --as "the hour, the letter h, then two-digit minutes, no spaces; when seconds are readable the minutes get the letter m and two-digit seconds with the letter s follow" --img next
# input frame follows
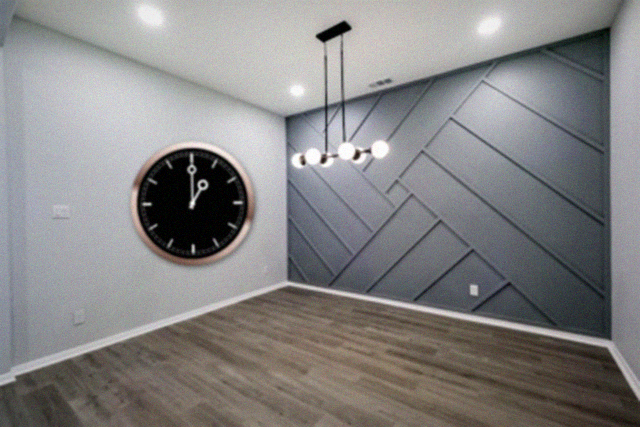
1h00
